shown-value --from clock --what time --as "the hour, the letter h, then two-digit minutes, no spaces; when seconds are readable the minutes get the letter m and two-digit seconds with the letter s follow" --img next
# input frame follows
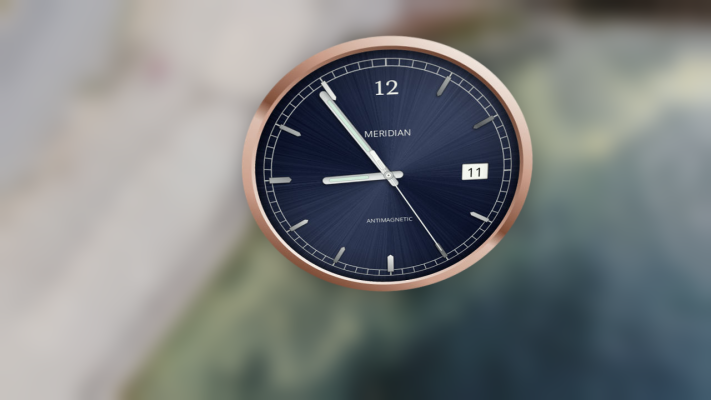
8h54m25s
